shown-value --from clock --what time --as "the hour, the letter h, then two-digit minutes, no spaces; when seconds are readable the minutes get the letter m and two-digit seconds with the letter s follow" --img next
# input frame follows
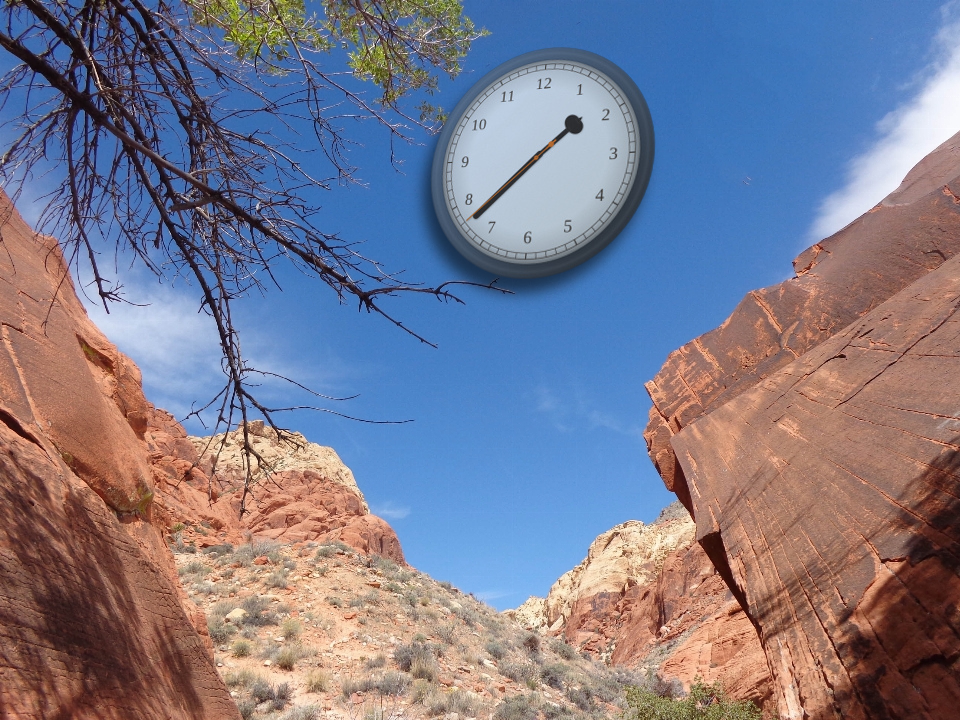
1h37m38s
